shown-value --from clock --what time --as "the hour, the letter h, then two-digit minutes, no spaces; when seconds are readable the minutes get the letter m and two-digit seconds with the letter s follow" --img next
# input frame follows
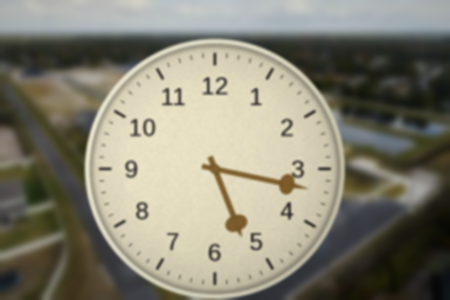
5h17
